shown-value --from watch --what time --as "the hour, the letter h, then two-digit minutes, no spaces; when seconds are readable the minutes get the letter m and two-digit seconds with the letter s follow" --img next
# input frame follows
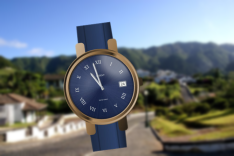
10h58
